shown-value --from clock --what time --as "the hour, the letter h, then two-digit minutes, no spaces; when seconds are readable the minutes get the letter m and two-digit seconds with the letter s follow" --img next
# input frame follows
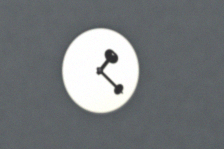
1h22
